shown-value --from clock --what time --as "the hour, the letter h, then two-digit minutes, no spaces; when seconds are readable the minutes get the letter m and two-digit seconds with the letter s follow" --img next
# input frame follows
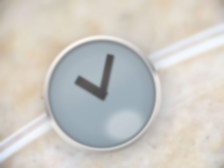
10h02
